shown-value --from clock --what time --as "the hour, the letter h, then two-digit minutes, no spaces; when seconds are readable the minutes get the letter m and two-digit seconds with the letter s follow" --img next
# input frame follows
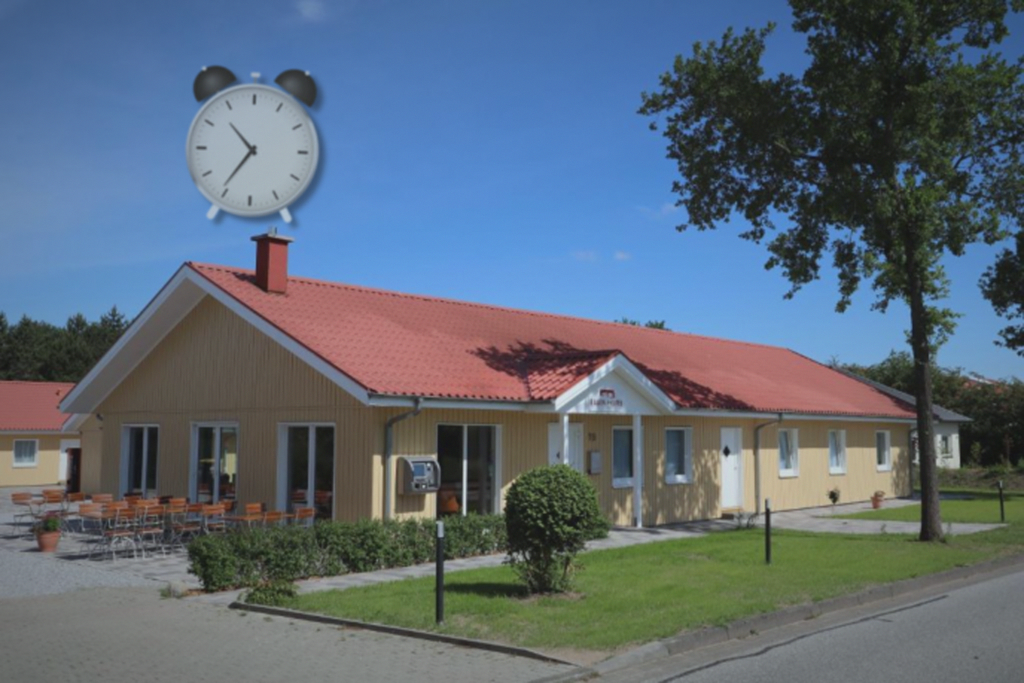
10h36
